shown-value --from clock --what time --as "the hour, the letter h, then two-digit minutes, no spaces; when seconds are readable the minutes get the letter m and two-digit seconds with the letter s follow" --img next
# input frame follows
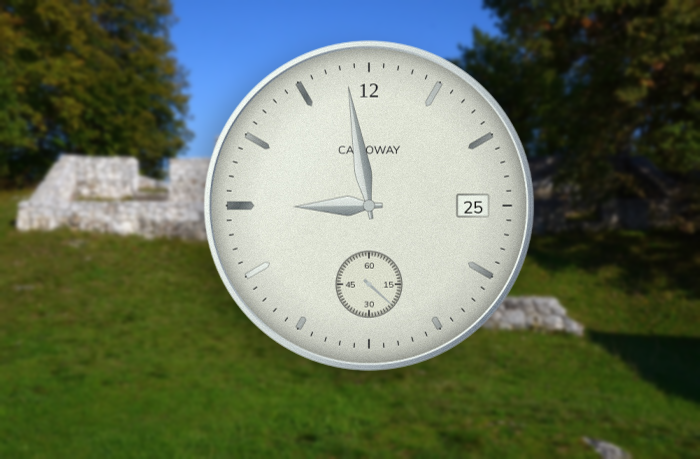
8h58m22s
